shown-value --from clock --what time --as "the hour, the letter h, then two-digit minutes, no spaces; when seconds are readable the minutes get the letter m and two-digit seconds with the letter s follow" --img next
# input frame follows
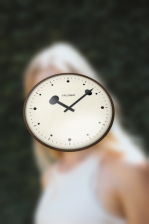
10h08
